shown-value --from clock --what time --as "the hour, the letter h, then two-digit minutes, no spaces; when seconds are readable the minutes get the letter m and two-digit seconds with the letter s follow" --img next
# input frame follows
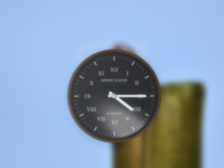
4h15
